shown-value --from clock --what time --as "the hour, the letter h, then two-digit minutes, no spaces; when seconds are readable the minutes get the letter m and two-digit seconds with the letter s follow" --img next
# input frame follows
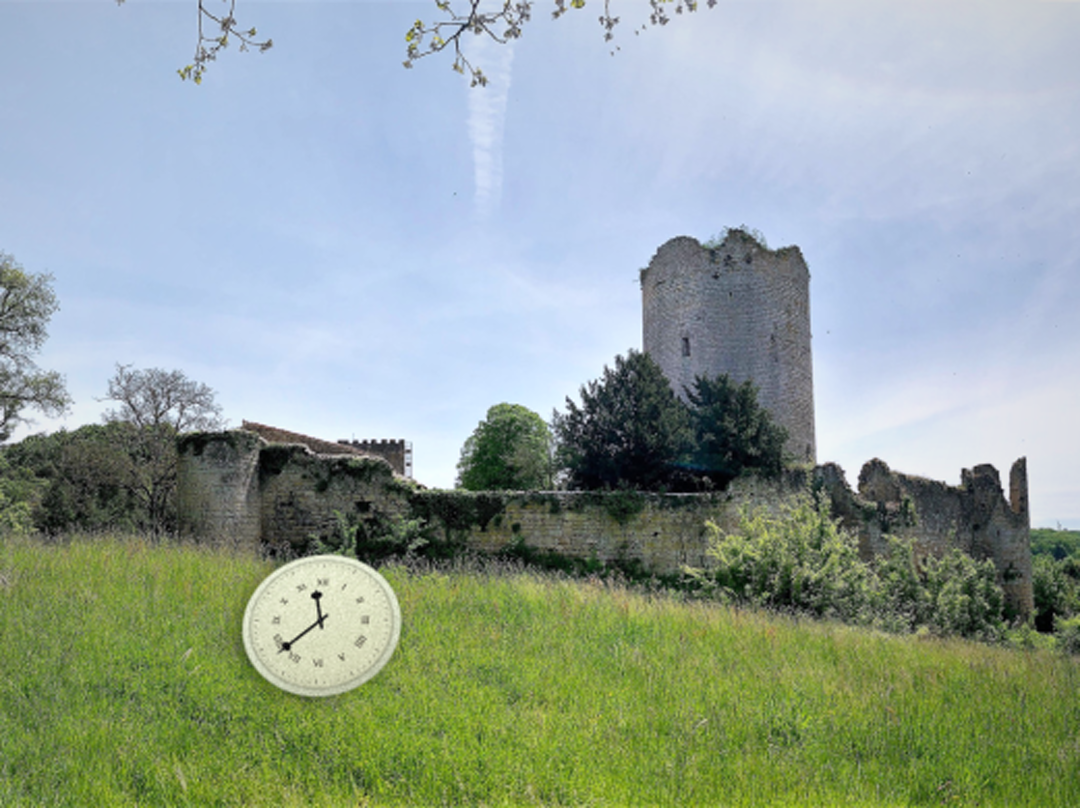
11h38
